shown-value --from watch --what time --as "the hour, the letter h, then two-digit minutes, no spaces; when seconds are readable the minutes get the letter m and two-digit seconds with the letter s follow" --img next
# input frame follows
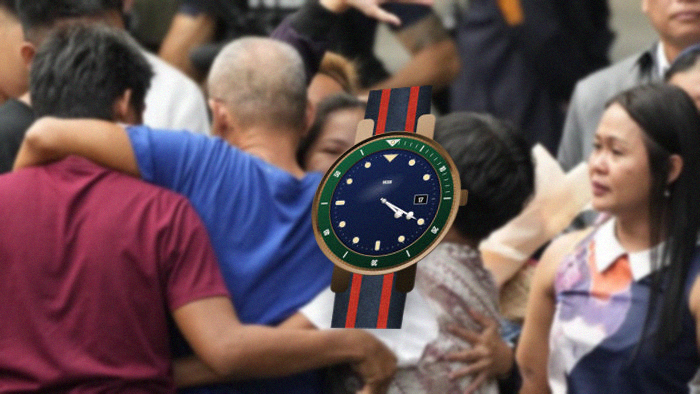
4h20
